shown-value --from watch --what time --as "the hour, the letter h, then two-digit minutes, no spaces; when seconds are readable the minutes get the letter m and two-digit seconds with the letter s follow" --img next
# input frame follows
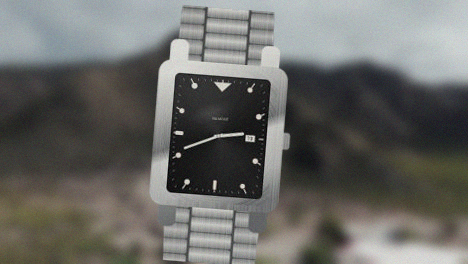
2h41
